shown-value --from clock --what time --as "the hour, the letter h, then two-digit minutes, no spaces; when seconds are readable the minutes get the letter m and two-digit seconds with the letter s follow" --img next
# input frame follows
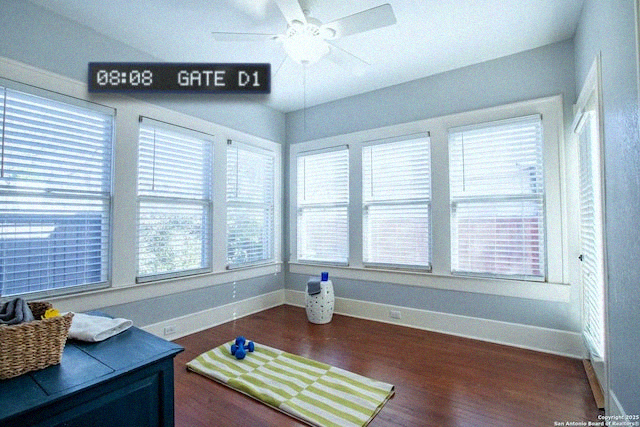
8h08
